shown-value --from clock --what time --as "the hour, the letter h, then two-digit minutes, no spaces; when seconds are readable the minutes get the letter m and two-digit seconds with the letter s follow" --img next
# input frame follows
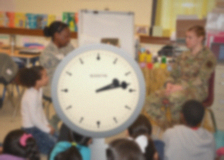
2h13
